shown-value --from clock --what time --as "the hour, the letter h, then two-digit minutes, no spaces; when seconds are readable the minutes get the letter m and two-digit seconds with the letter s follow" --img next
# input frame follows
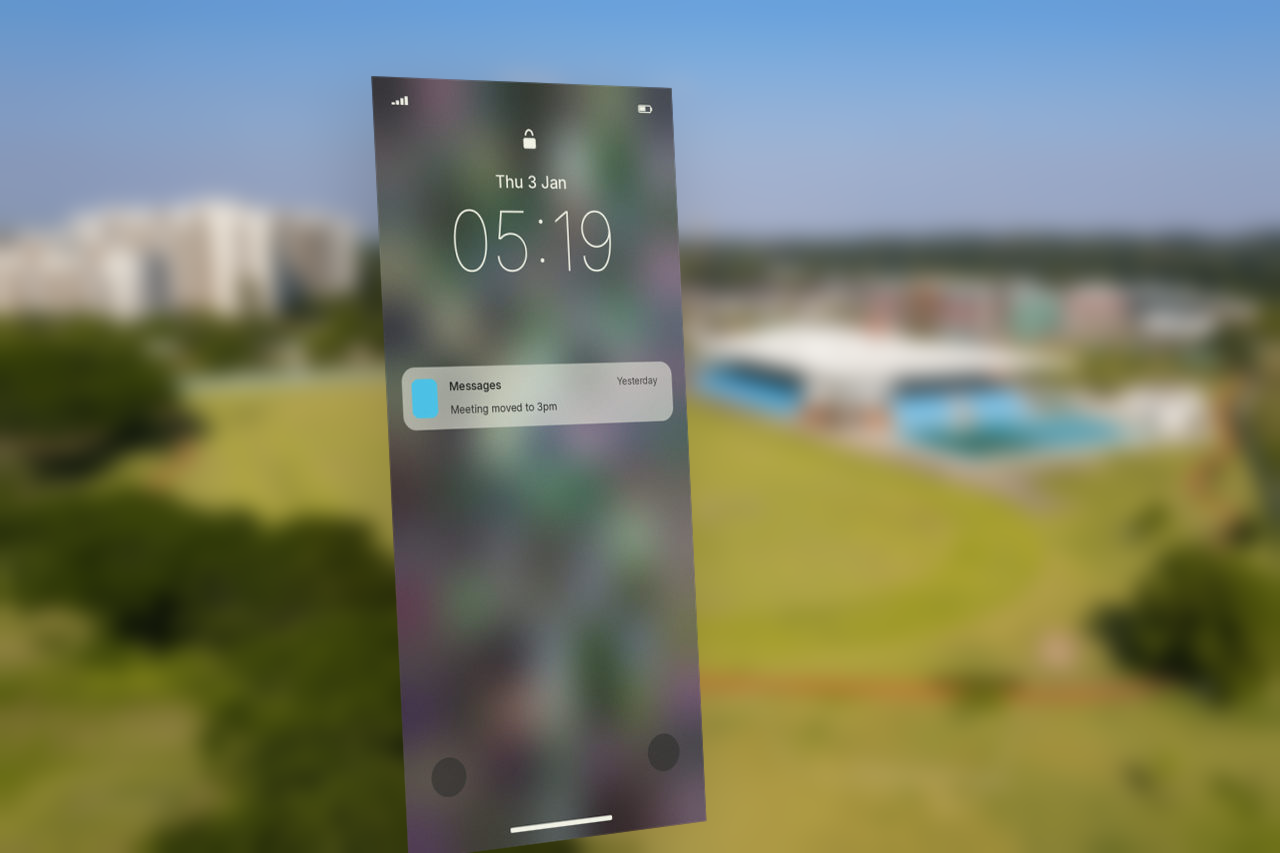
5h19
